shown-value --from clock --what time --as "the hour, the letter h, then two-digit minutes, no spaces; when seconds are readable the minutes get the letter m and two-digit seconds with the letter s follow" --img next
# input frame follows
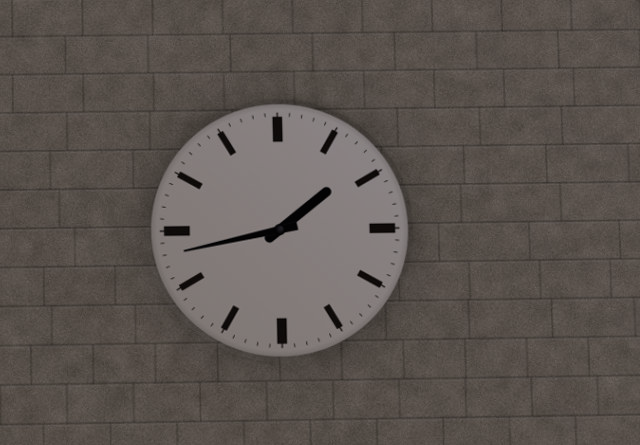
1h43
